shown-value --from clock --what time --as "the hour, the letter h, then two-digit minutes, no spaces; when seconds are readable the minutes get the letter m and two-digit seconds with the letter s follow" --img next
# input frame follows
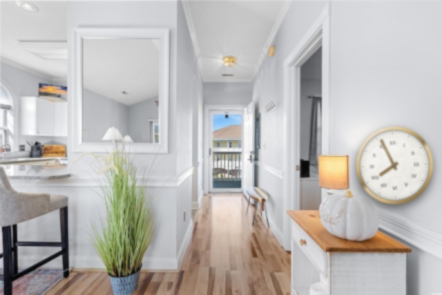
7h56
